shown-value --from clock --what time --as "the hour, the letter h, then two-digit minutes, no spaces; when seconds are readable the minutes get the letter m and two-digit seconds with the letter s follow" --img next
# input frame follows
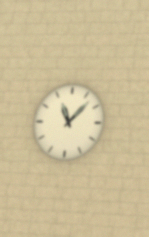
11h07
